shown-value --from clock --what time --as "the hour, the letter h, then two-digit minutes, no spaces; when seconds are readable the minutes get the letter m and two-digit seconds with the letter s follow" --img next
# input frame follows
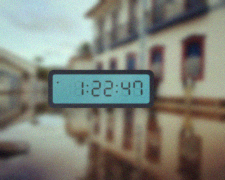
1h22m47s
